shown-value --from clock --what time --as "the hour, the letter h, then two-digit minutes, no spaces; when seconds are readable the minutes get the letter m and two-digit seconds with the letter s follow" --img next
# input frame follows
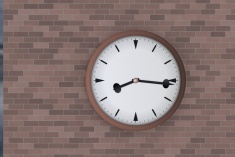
8h16
